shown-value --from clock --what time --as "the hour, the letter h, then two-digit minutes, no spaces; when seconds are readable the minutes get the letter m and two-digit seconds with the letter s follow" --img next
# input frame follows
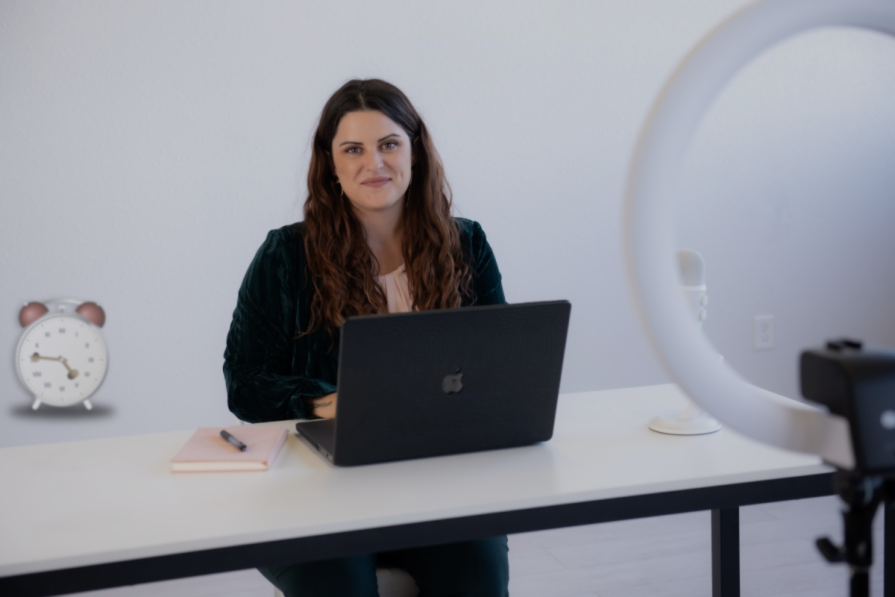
4h46
